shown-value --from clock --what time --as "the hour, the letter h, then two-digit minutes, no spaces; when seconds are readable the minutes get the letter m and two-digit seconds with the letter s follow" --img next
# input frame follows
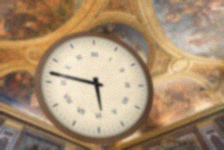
5h47
